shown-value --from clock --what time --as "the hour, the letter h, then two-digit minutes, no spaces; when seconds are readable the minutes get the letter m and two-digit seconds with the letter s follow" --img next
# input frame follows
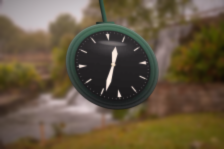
12h34
